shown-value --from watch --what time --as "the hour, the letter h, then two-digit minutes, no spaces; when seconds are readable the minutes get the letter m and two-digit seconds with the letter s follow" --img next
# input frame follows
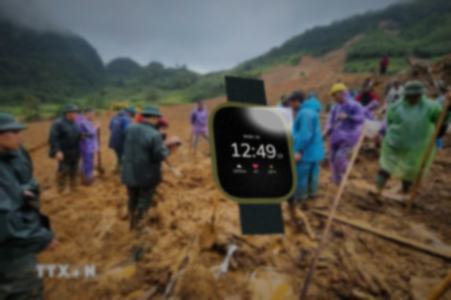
12h49
